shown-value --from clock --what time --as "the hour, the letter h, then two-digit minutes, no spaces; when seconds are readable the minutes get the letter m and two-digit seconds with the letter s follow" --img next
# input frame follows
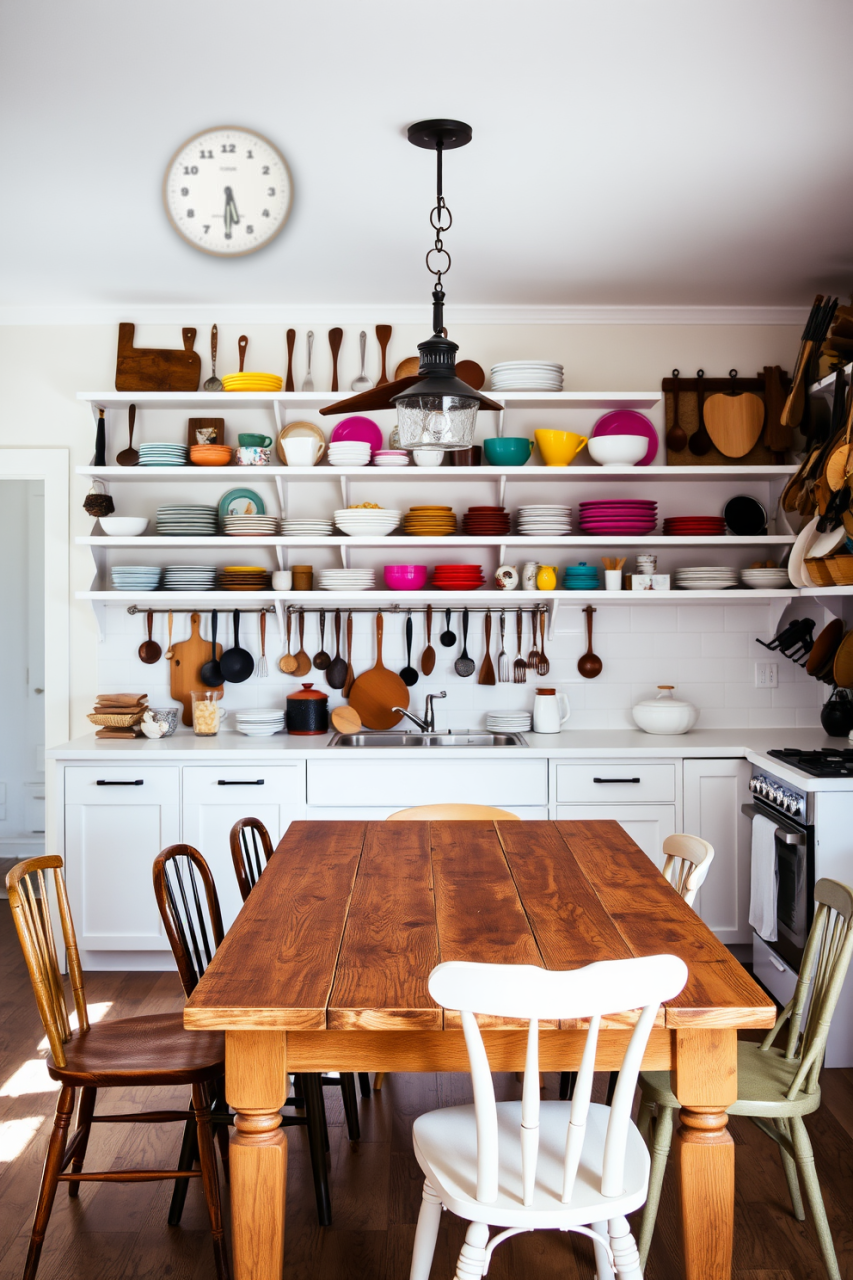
5h30
